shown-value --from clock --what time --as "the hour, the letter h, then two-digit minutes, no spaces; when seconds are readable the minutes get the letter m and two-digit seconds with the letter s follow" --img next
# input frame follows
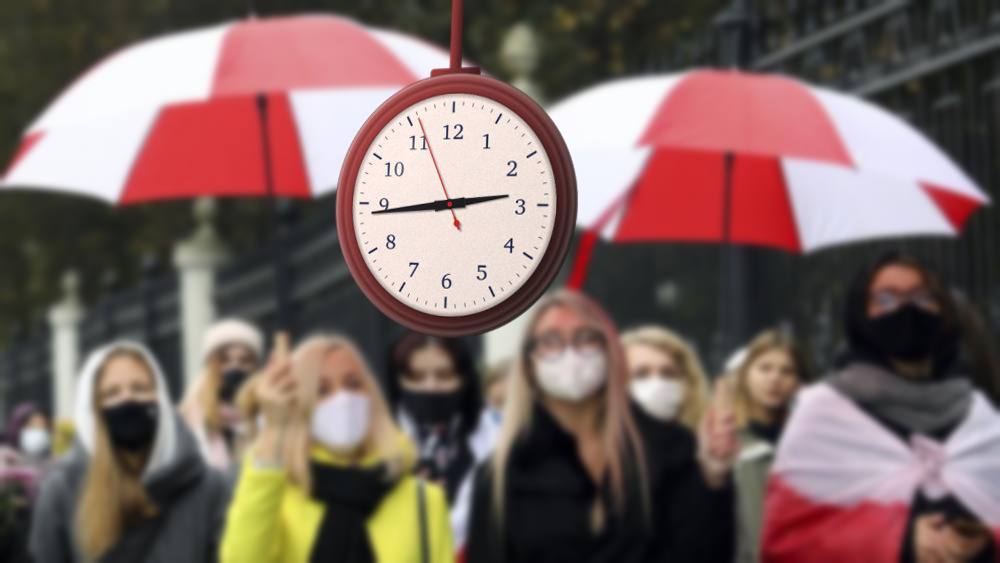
2h43m56s
